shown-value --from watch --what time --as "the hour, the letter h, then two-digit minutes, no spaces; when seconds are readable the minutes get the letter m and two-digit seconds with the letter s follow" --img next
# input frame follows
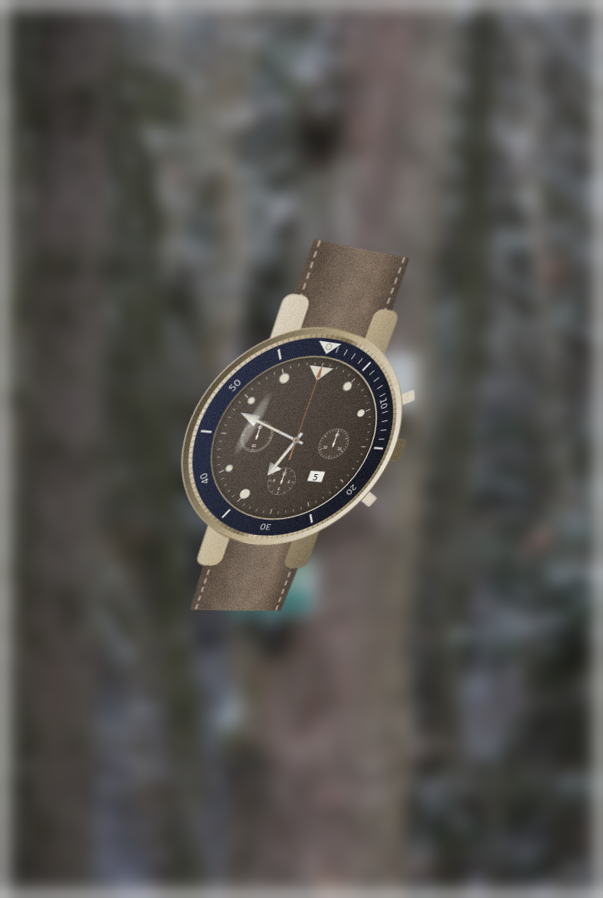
6h48
